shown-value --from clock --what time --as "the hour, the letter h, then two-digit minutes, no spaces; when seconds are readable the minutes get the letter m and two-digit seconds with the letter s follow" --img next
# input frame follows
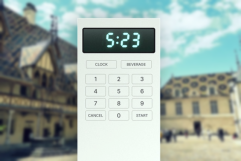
5h23
